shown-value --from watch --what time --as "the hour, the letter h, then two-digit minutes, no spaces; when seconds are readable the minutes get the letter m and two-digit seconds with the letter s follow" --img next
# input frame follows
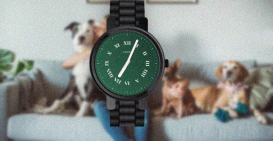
7h04
